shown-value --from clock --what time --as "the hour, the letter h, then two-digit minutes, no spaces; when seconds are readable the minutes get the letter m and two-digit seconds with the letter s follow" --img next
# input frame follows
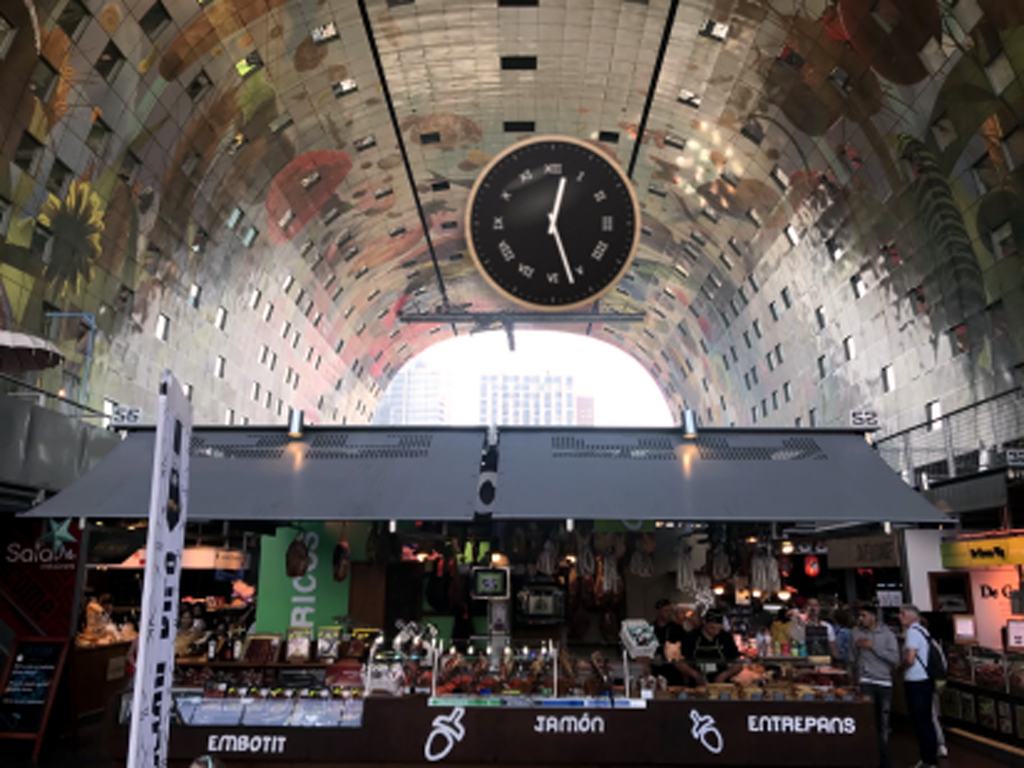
12h27
